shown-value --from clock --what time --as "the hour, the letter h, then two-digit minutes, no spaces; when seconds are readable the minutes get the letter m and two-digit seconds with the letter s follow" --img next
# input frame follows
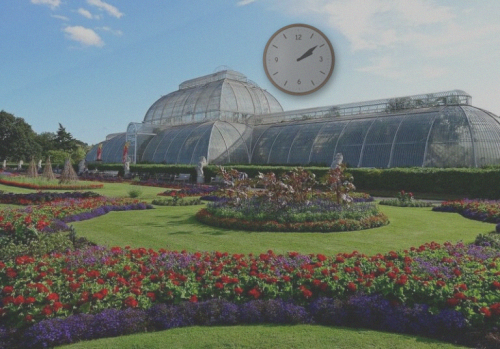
2h09
